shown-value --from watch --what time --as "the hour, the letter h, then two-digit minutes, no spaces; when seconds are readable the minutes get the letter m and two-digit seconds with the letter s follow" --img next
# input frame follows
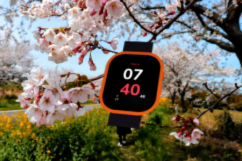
7h40
